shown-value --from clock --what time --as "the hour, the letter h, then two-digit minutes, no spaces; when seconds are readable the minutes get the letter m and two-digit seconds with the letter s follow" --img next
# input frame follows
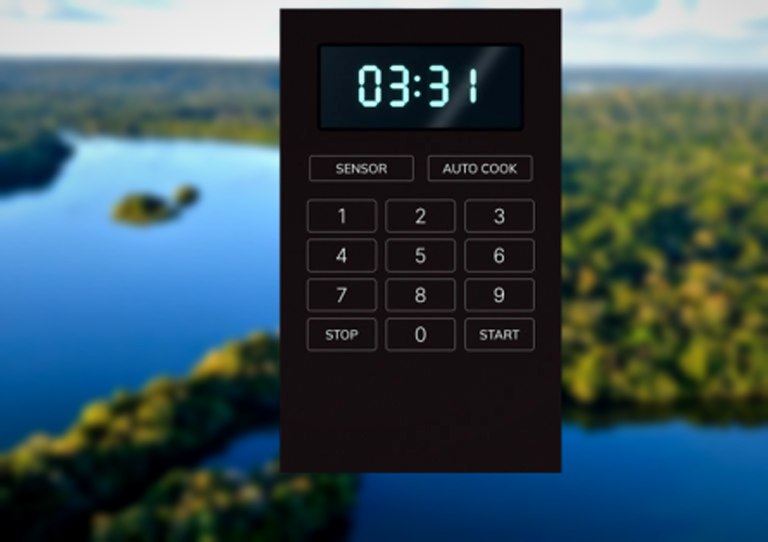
3h31
